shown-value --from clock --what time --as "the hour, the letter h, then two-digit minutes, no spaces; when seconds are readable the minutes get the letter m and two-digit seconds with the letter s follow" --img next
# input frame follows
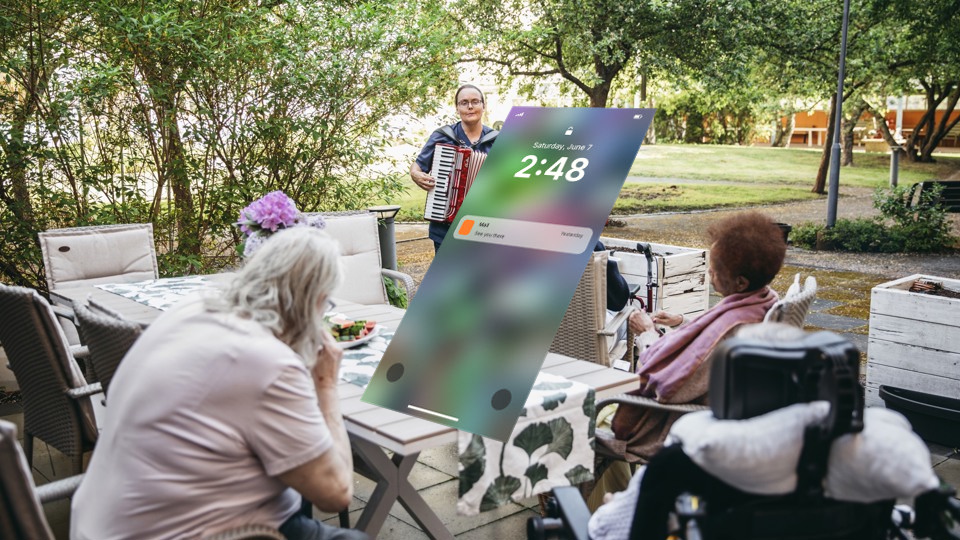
2h48
